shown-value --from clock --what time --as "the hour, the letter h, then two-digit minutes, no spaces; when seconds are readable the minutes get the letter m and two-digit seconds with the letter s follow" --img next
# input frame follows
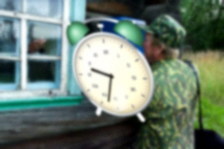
9h33
